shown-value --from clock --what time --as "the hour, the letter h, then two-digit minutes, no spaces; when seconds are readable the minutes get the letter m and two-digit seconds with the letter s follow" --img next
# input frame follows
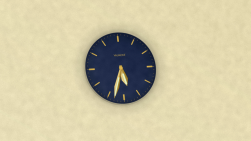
5h33
